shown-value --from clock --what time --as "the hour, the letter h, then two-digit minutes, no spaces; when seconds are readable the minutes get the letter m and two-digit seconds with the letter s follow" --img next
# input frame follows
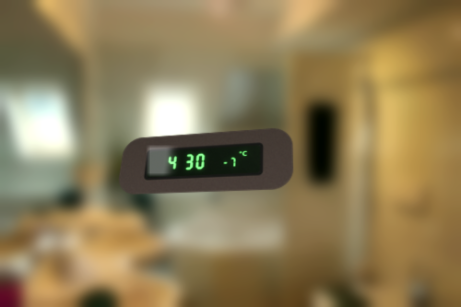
4h30
